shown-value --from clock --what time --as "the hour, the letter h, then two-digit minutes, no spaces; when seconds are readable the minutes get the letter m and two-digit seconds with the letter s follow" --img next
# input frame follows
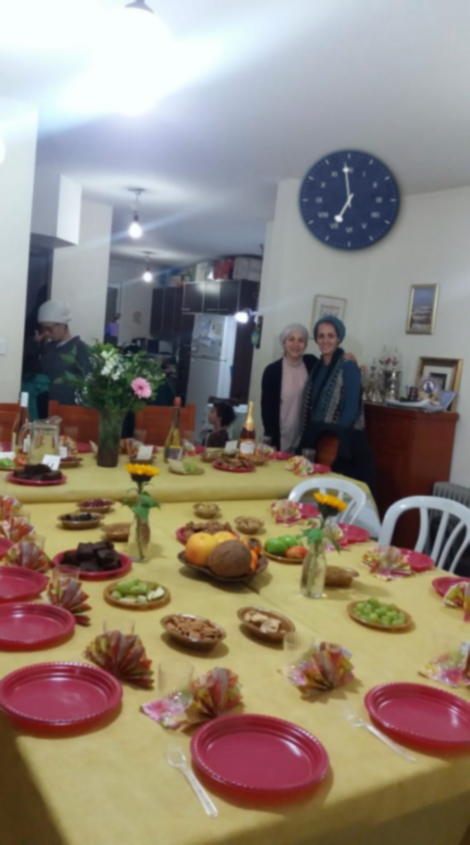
6h59
